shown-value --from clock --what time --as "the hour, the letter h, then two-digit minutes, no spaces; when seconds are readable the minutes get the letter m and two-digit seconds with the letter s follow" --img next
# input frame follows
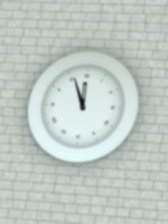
11h56
